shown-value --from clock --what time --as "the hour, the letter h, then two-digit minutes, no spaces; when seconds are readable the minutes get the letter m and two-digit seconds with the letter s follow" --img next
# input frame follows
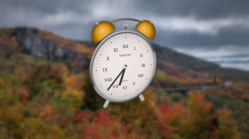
6h37
